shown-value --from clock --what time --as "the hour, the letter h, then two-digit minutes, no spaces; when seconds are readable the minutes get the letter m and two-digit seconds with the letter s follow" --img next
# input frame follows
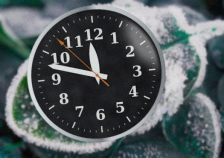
11h47m53s
